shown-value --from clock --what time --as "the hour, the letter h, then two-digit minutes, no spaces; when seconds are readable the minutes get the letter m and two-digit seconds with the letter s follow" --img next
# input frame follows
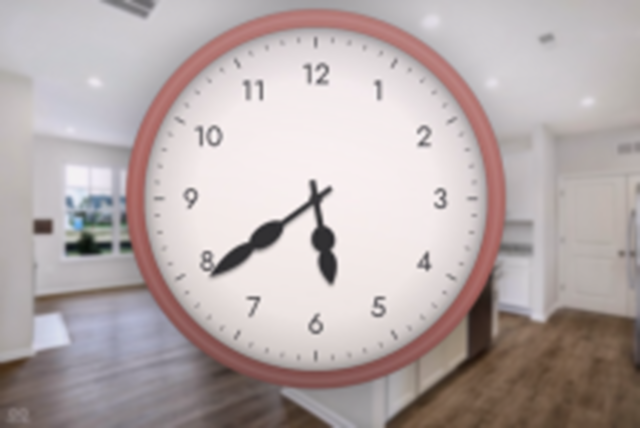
5h39
